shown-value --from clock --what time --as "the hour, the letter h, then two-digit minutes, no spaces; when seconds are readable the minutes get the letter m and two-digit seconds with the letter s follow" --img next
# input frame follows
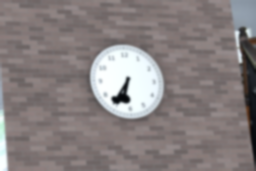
6h36
